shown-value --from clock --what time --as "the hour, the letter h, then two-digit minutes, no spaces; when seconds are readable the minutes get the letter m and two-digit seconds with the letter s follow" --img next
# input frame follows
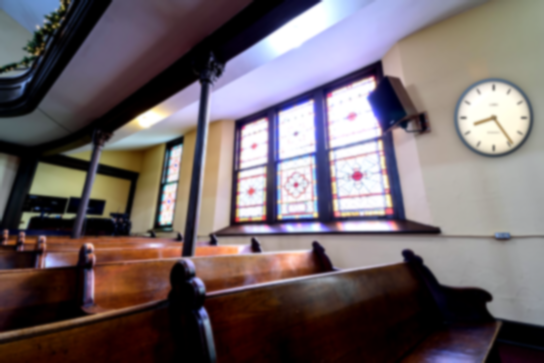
8h24
